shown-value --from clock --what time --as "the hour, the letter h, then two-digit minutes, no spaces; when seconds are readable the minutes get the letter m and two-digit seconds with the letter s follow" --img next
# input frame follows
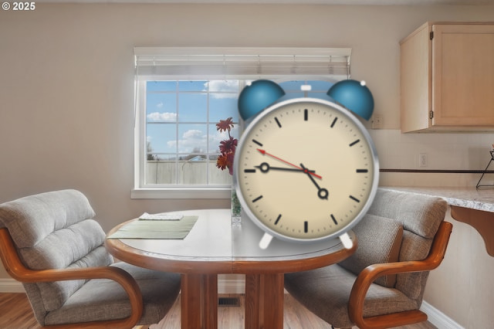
4h45m49s
